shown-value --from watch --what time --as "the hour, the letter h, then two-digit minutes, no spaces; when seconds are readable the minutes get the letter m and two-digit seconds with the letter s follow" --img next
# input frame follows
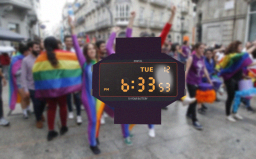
6h33m53s
